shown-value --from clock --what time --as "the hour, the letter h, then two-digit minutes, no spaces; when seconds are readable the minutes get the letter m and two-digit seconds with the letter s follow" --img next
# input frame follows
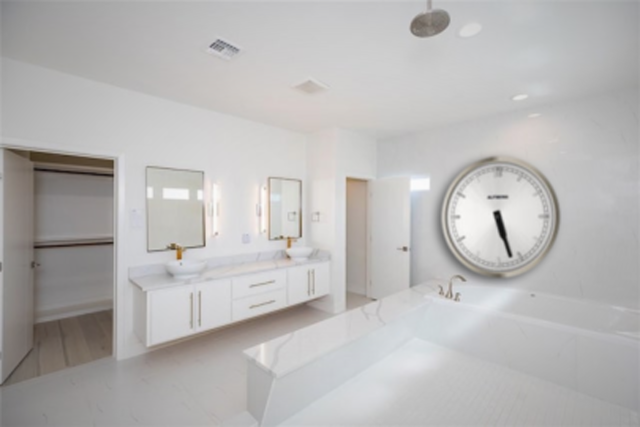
5h27
